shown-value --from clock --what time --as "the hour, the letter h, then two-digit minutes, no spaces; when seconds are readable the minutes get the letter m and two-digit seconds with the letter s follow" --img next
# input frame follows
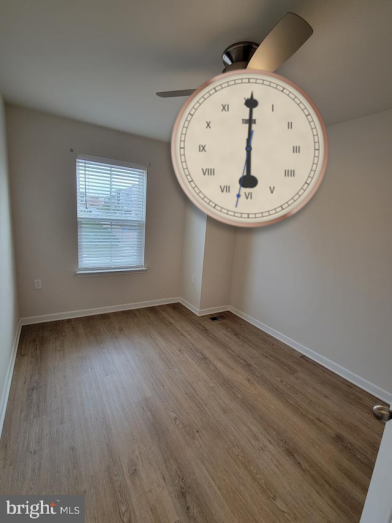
6h00m32s
